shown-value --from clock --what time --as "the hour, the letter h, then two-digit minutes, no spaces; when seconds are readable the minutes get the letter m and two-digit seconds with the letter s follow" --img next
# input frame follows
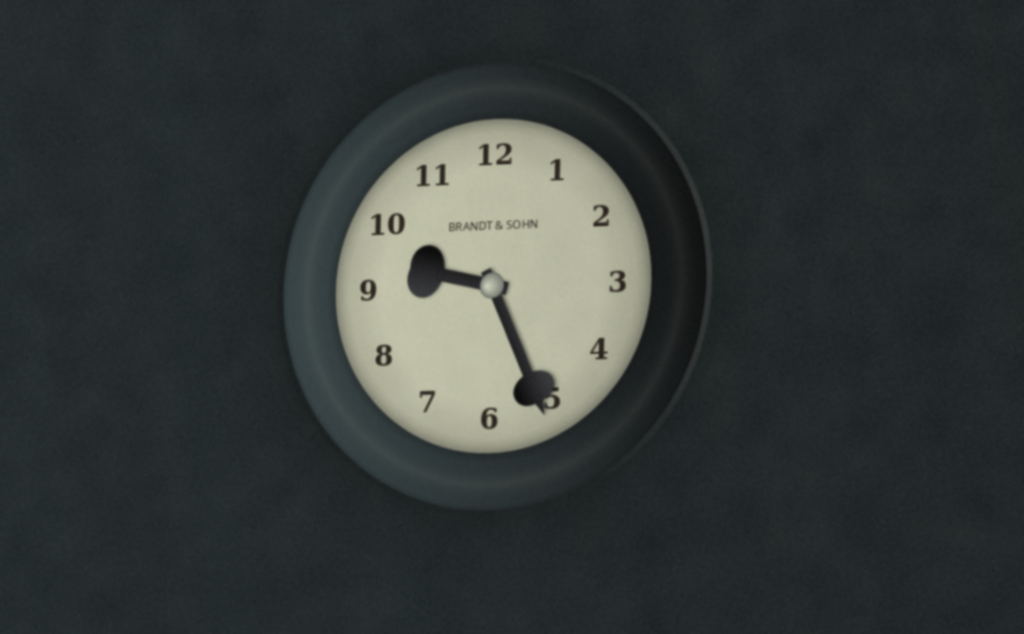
9h26
